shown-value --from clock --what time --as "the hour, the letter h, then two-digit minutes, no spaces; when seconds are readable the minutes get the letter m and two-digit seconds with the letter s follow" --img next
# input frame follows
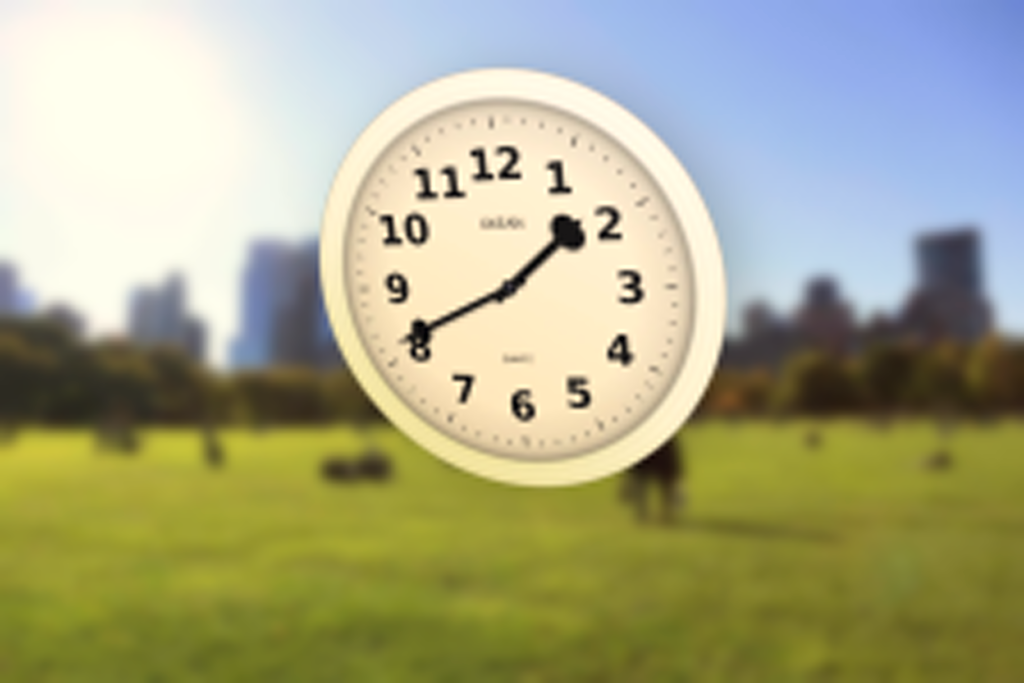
1h41
